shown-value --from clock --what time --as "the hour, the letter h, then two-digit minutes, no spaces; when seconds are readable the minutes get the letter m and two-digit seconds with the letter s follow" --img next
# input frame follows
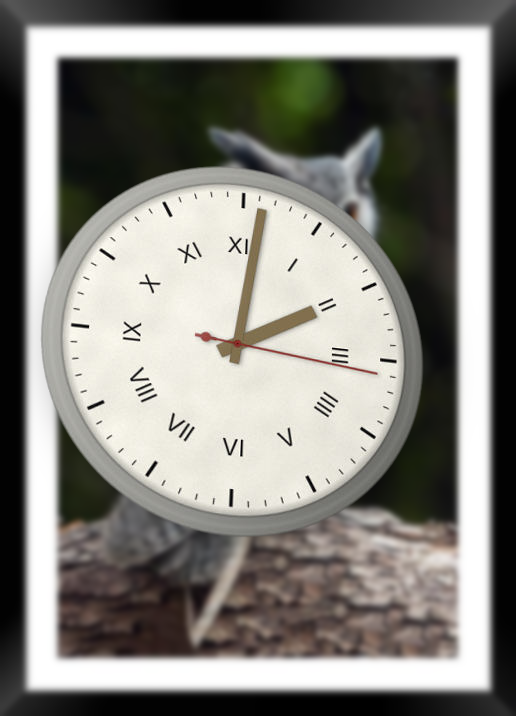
2h01m16s
